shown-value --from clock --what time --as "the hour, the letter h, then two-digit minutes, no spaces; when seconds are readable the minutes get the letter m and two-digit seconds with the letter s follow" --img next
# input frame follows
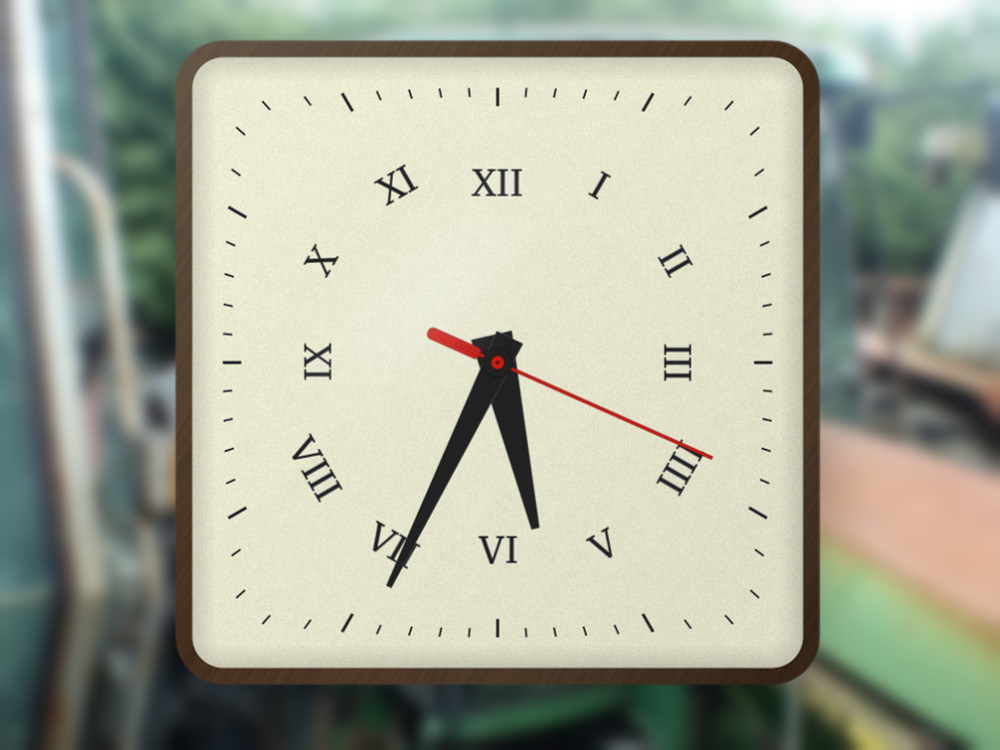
5h34m19s
